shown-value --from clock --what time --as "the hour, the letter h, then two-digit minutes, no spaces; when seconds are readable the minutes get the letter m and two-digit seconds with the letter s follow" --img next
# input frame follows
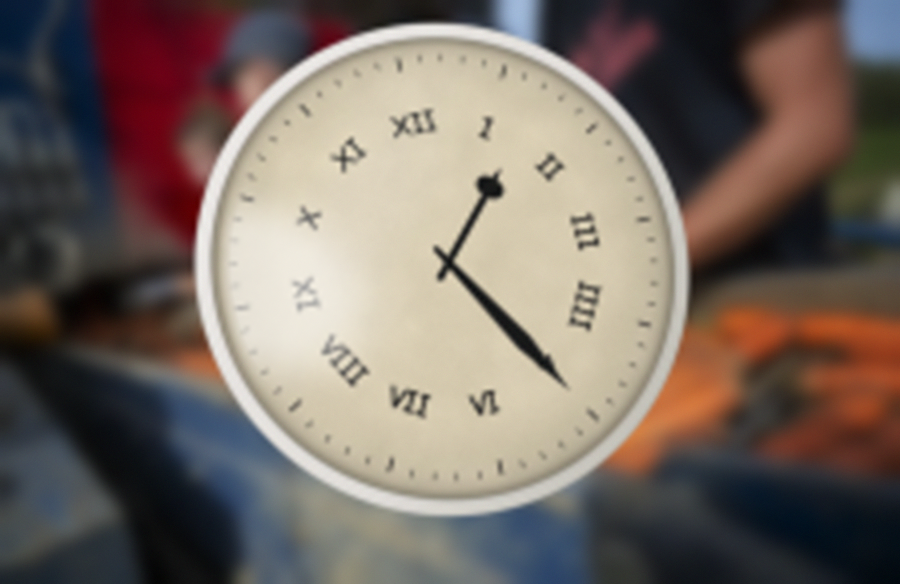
1h25
